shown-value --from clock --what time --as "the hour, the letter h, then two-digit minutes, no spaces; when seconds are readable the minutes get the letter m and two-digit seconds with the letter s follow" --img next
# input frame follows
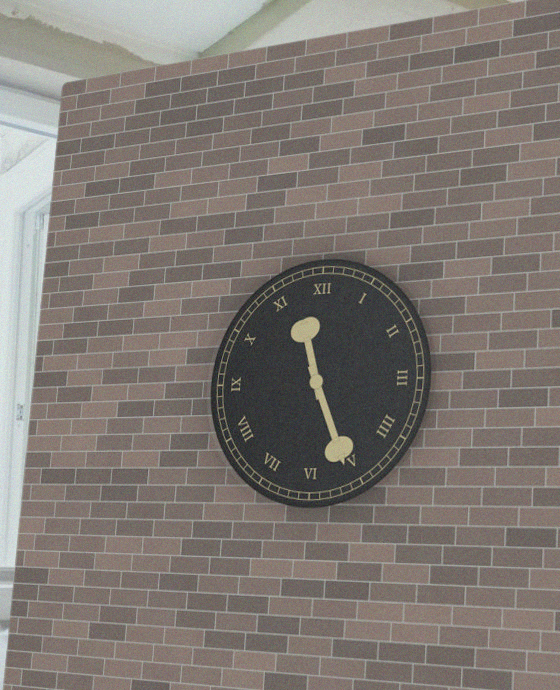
11h26
